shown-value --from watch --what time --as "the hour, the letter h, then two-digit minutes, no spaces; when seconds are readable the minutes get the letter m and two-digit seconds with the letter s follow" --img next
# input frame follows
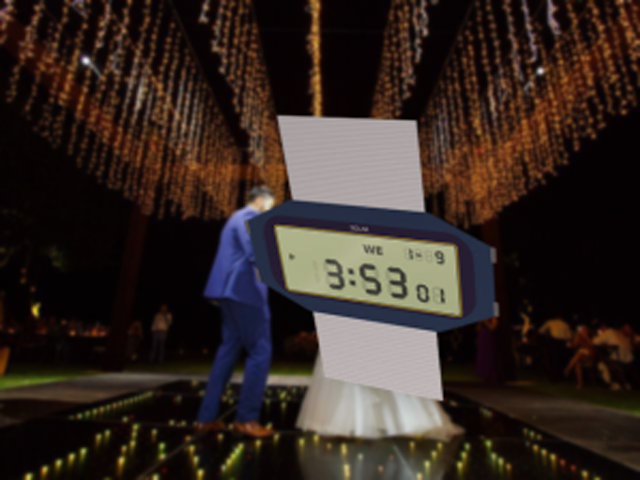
3h53m01s
